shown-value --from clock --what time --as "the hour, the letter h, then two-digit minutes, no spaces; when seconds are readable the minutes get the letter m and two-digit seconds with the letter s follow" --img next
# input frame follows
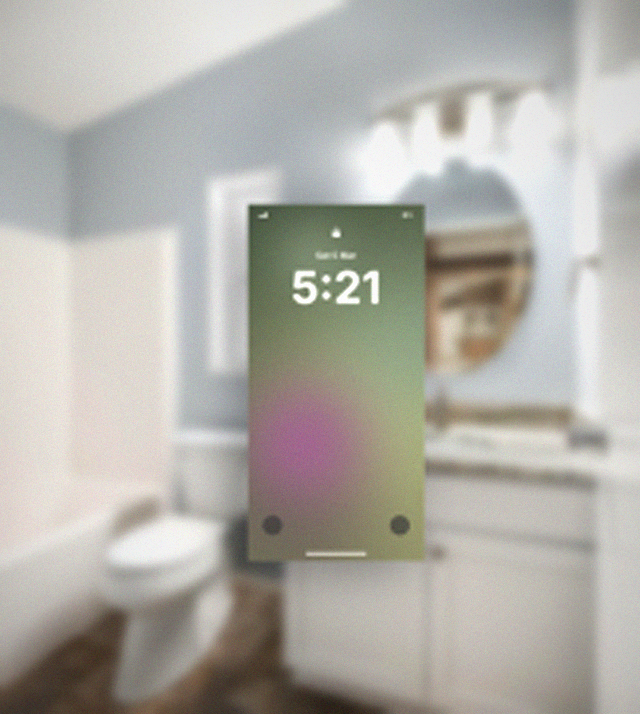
5h21
